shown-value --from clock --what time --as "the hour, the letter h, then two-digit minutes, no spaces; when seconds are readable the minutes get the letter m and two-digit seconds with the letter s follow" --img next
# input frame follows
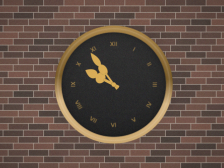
9h54
